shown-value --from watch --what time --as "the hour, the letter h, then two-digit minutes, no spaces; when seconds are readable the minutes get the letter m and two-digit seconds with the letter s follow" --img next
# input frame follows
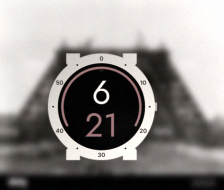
6h21
